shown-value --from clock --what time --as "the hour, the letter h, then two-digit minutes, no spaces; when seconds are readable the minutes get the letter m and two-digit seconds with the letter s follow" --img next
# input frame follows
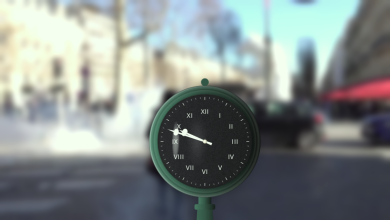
9h48
